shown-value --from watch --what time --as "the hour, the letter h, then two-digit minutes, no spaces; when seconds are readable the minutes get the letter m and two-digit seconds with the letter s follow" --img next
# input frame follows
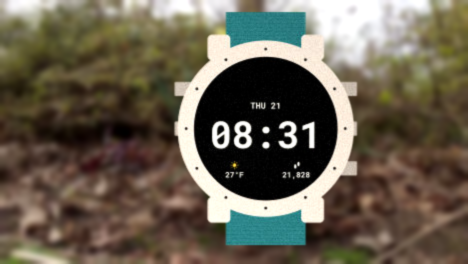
8h31
